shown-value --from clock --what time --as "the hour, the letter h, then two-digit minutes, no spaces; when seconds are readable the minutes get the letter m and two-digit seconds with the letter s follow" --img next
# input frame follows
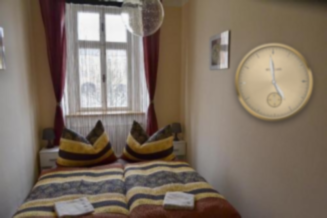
4h59
